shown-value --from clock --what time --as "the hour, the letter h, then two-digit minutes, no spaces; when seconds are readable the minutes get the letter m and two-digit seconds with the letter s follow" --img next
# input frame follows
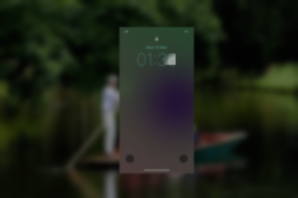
1h36
